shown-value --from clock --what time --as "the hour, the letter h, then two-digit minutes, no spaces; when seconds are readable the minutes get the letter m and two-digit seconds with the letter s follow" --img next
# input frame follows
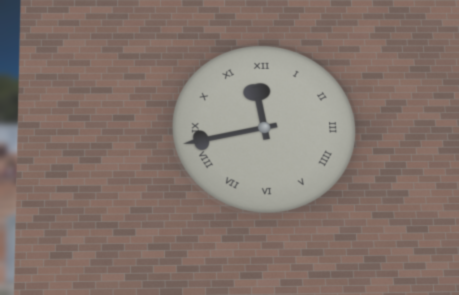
11h43
